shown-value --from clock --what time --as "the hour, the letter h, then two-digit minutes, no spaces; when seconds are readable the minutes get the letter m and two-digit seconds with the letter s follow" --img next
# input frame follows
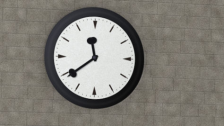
11h39
